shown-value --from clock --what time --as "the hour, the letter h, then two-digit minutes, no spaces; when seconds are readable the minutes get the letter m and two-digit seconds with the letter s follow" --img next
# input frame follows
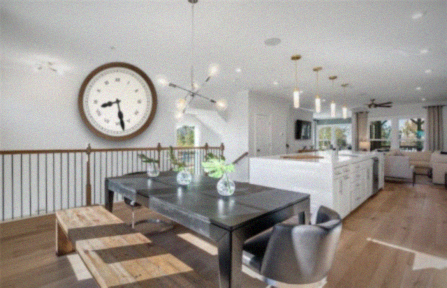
8h28
